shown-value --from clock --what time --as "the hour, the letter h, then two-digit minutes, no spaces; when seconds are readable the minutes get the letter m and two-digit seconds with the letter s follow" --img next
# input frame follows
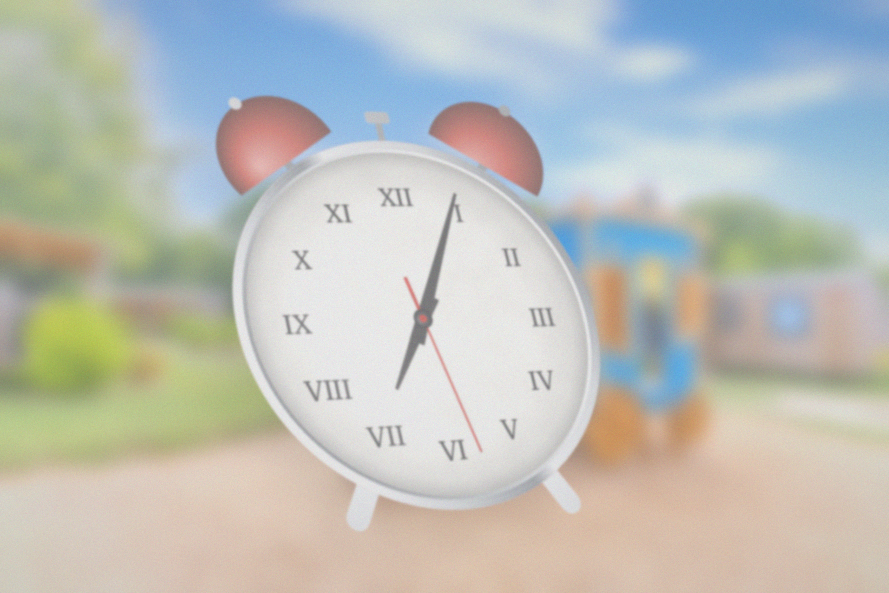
7h04m28s
